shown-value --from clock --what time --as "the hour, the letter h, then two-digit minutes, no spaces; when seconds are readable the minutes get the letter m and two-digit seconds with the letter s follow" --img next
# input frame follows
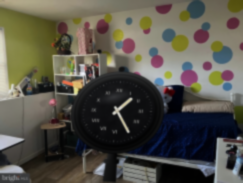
1h25
